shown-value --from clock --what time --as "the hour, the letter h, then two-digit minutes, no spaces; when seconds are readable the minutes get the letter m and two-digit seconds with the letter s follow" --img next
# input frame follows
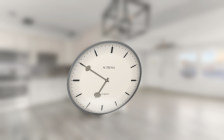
6h50
